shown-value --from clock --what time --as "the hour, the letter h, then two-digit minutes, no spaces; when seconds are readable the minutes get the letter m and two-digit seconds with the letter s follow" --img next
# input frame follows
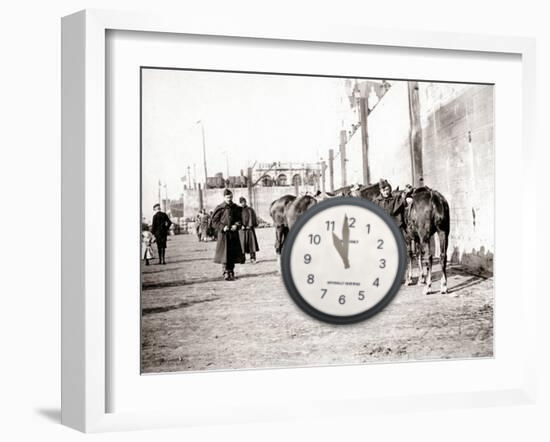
10h59
